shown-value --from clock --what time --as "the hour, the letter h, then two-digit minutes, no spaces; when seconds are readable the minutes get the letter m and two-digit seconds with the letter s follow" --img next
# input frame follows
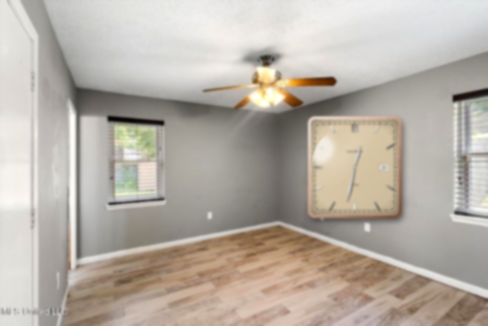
12h32
